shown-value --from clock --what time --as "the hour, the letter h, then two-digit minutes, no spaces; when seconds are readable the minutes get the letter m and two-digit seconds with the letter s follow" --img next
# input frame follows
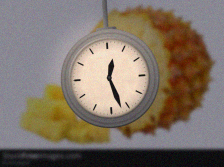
12h27
